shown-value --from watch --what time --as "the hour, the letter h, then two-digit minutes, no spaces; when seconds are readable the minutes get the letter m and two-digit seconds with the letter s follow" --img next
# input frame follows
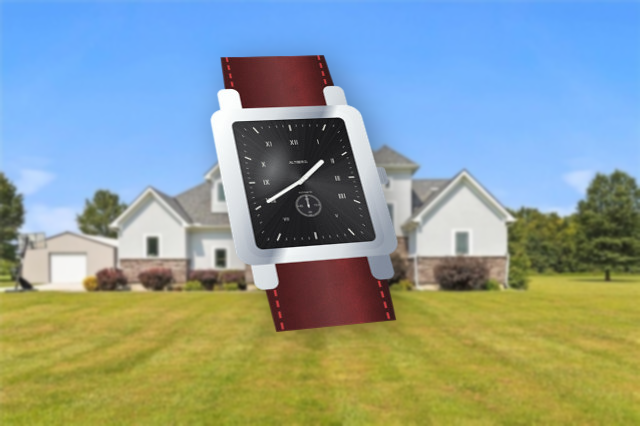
1h40
